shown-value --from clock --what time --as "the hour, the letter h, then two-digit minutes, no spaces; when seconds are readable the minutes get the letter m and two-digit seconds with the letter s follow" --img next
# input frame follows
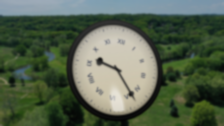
9h23
